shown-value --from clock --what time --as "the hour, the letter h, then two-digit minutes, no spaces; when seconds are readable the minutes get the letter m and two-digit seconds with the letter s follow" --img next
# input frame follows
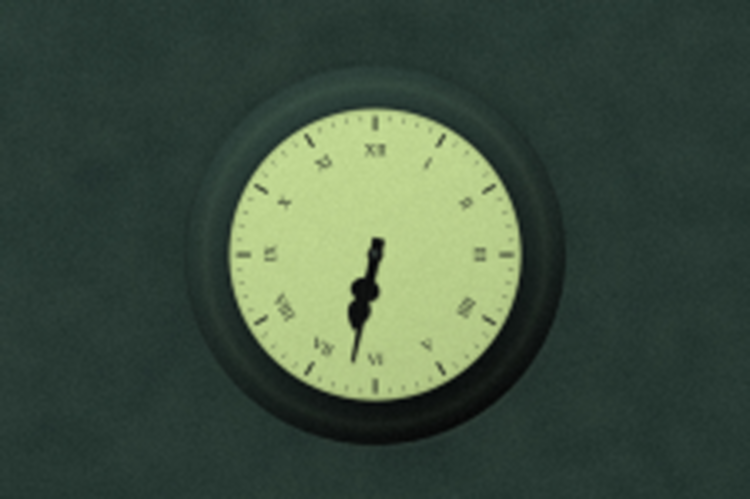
6h32
